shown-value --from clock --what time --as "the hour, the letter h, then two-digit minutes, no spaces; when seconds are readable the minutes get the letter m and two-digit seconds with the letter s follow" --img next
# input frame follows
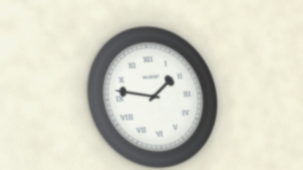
1h47
